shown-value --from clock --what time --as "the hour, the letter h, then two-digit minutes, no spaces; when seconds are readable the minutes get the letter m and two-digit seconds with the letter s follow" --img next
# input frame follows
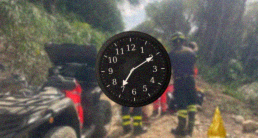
7h10
